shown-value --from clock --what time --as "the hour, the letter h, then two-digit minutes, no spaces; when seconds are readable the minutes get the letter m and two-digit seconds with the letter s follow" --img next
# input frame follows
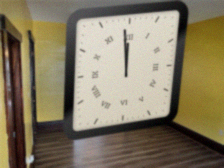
11h59
